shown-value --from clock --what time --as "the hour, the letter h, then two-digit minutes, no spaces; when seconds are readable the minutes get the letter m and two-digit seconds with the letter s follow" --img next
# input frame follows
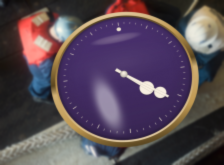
4h21
